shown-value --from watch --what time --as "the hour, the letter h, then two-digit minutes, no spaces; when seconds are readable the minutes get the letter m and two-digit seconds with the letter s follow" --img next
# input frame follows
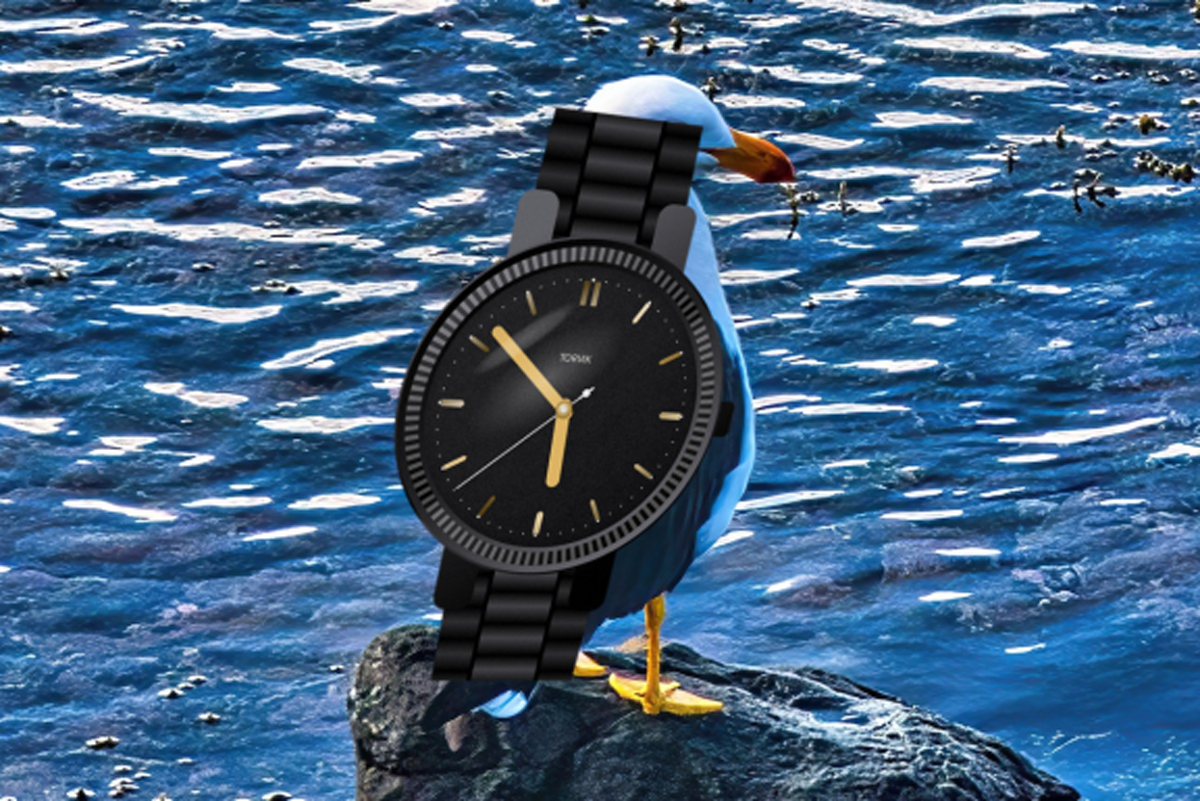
5h51m38s
